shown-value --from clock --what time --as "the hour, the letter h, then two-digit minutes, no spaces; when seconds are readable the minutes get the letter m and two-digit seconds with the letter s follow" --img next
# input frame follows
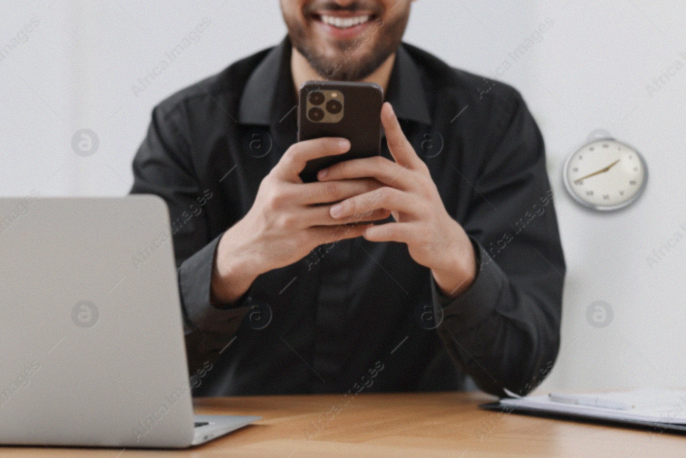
1h41
